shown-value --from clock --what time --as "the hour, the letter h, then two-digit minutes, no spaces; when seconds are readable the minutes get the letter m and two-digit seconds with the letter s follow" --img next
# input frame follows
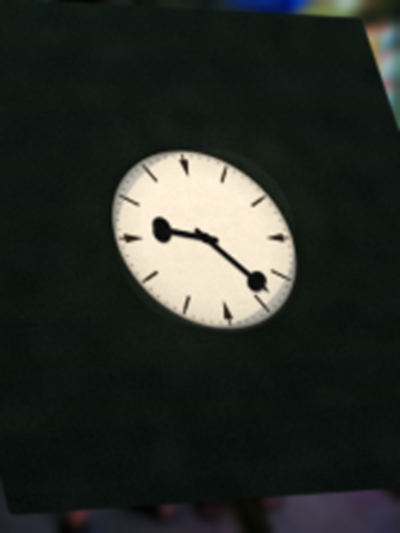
9h23
